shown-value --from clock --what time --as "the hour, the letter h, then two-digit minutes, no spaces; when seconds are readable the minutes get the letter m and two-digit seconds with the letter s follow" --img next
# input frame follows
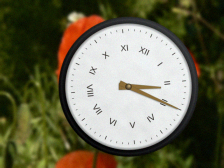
2h15
